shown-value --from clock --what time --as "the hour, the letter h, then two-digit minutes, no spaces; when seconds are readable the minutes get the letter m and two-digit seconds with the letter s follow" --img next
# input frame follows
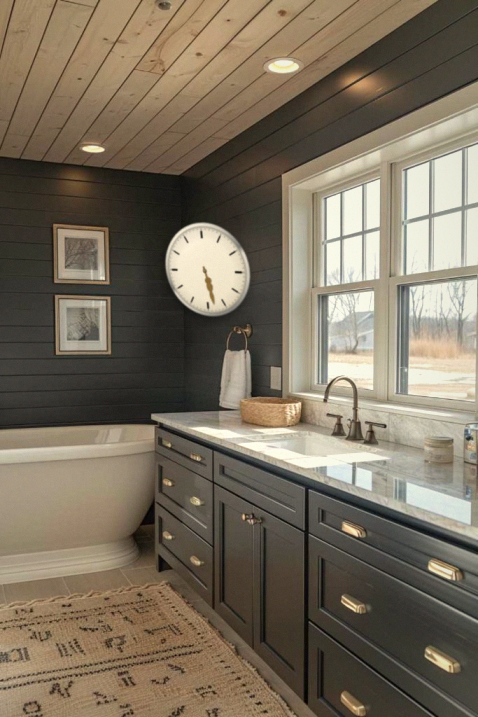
5h28
